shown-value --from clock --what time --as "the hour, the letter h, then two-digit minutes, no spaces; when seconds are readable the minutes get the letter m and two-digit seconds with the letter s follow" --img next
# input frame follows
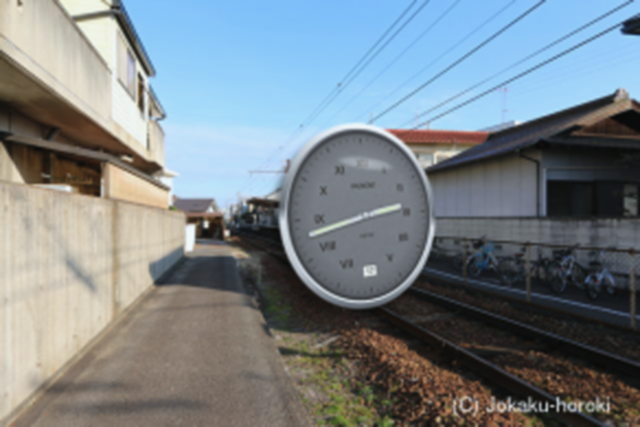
2h43
